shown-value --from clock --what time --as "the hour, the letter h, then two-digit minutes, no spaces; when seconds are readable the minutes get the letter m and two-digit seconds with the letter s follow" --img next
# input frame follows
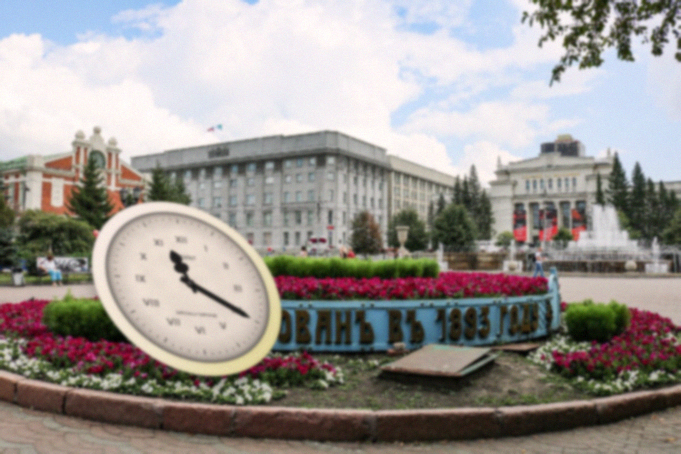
11h20
